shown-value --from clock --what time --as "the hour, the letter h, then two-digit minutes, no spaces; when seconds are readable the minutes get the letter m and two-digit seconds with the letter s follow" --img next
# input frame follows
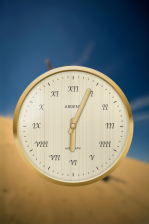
6h04
